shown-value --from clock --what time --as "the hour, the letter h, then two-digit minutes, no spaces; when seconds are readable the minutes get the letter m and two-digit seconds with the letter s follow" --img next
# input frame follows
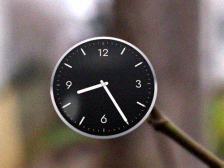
8h25
